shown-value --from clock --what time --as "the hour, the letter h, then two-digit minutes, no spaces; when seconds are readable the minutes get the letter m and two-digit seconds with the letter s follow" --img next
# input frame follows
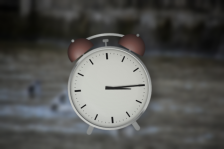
3h15
